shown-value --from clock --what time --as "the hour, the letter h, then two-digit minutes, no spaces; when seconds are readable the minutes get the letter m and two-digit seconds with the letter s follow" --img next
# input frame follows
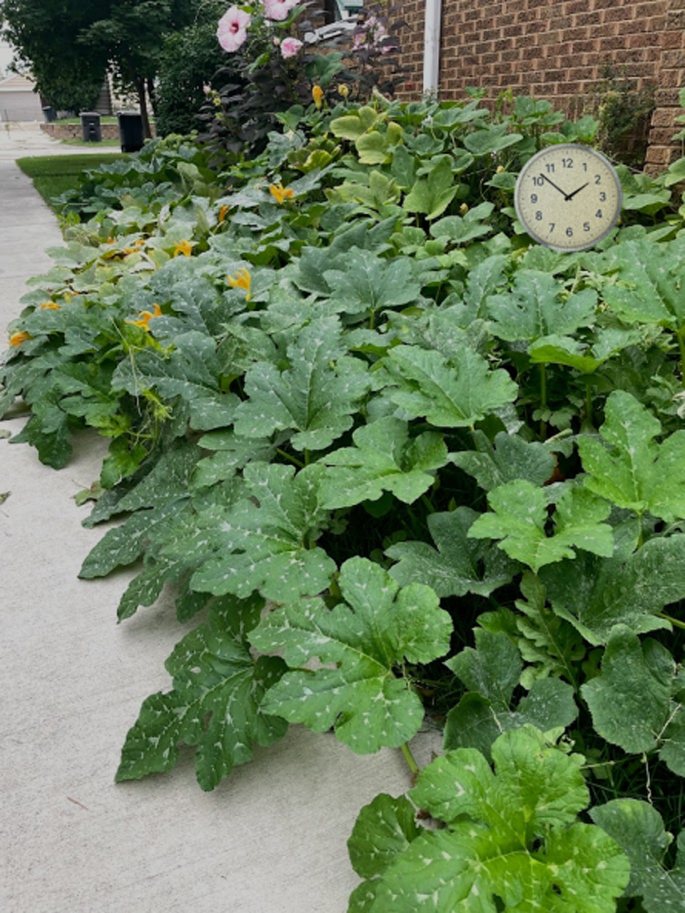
1h52
